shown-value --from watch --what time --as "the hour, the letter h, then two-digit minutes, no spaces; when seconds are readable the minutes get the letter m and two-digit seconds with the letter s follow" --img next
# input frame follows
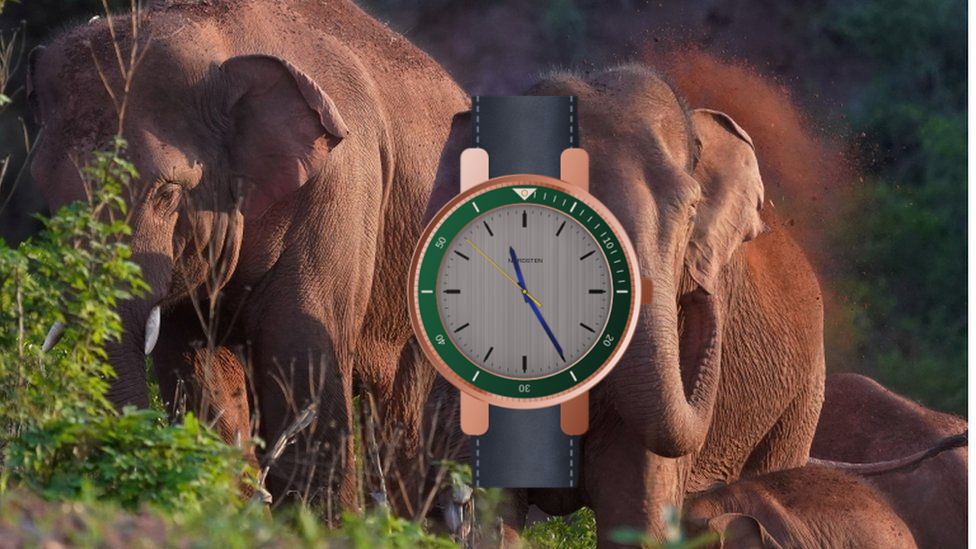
11h24m52s
